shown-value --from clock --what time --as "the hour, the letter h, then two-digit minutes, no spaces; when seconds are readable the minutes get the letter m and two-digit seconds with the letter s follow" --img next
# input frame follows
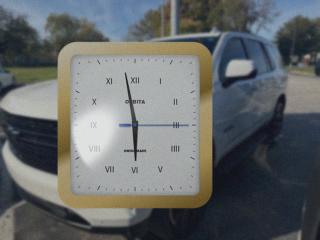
5h58m15s
